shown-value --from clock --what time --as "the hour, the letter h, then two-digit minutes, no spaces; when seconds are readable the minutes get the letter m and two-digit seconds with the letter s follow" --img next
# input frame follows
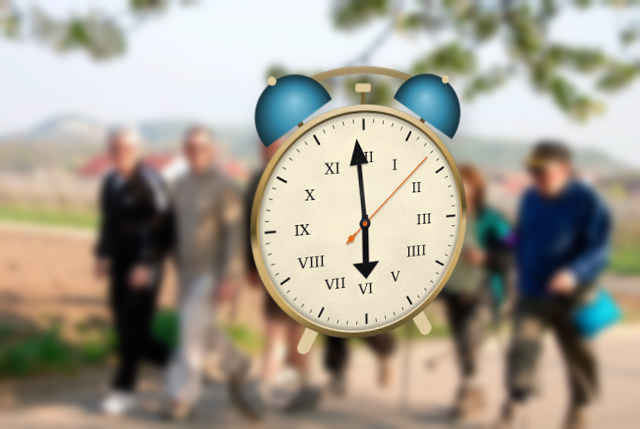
5h59m08s
